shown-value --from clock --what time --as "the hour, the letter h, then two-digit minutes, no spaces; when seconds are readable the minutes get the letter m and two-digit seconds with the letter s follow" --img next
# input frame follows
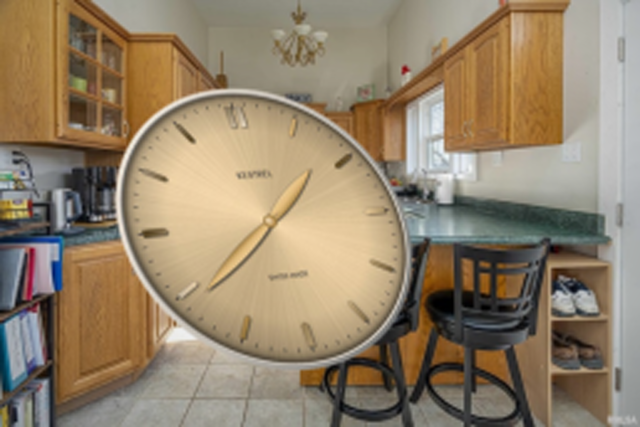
1h39
